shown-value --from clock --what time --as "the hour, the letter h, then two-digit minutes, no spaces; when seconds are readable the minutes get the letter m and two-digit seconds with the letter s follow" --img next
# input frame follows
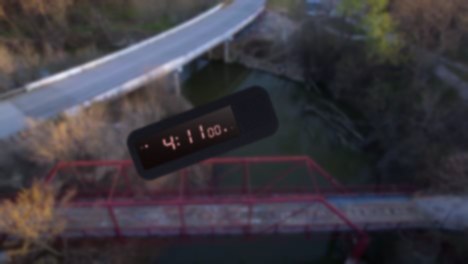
4h11
